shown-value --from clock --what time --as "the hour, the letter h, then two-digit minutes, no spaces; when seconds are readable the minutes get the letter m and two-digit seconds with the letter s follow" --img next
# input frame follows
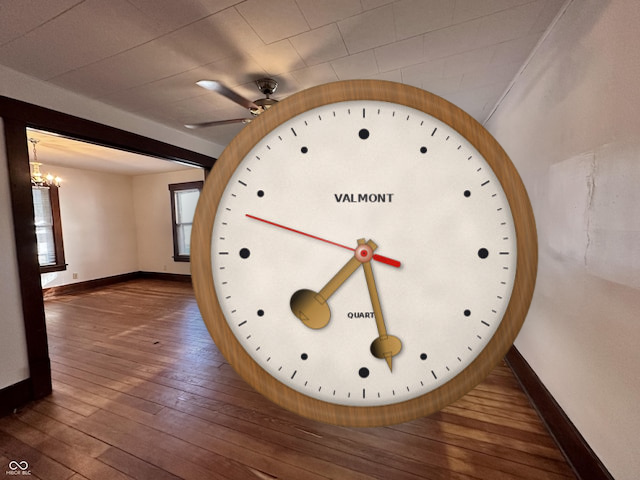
7h27m48s
